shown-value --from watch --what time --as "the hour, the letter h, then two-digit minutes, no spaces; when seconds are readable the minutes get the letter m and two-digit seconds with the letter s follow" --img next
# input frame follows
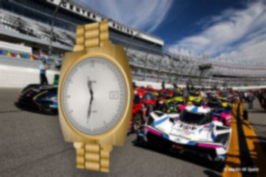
11h32
